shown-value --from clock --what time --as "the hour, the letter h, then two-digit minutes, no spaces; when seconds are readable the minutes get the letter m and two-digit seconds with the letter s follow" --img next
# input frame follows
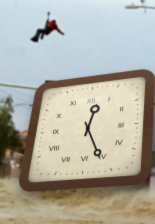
12h26
